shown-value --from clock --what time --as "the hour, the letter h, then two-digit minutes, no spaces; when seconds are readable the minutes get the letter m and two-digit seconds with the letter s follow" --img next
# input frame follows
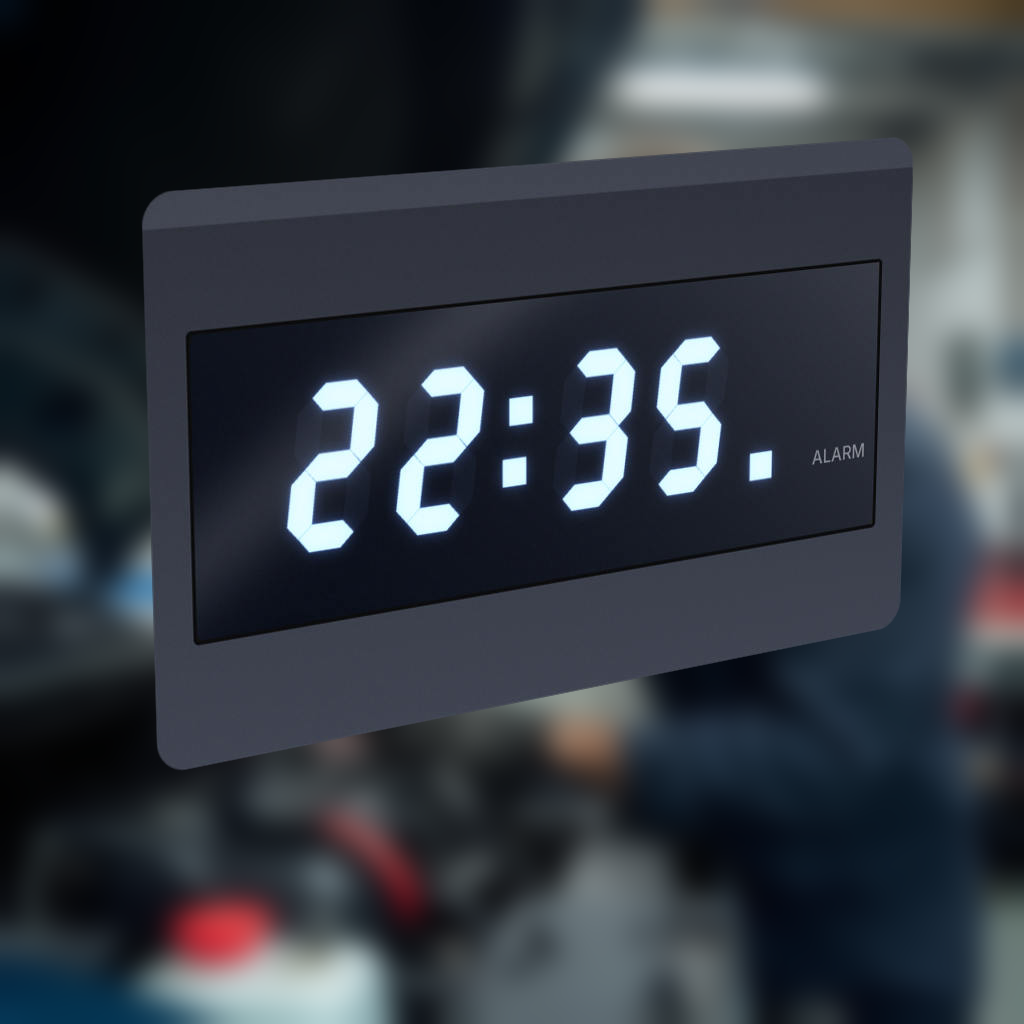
22h35
